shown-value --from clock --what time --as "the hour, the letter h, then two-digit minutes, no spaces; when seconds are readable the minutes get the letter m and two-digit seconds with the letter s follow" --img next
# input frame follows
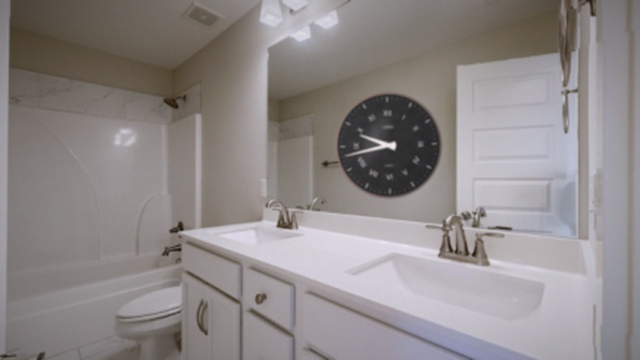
9h43
